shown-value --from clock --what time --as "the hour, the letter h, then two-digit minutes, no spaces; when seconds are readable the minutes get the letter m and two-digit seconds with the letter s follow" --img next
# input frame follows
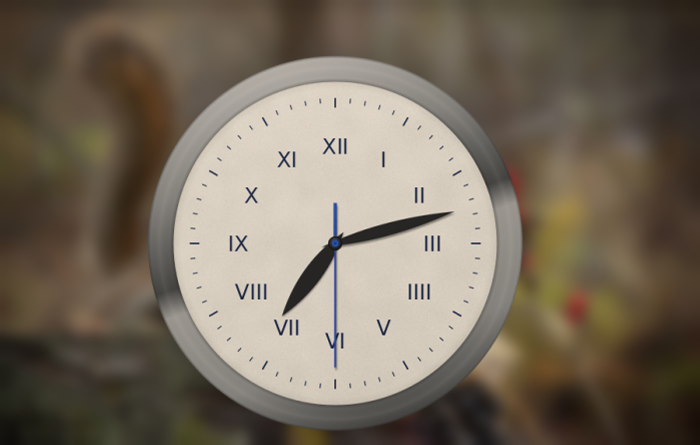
7h12m30s
